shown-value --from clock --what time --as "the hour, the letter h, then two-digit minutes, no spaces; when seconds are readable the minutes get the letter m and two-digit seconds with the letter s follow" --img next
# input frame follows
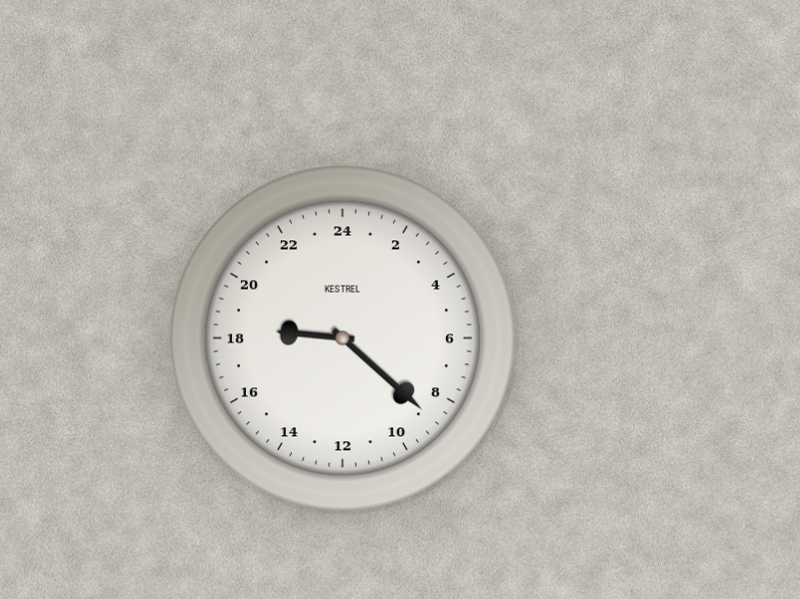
18h22
